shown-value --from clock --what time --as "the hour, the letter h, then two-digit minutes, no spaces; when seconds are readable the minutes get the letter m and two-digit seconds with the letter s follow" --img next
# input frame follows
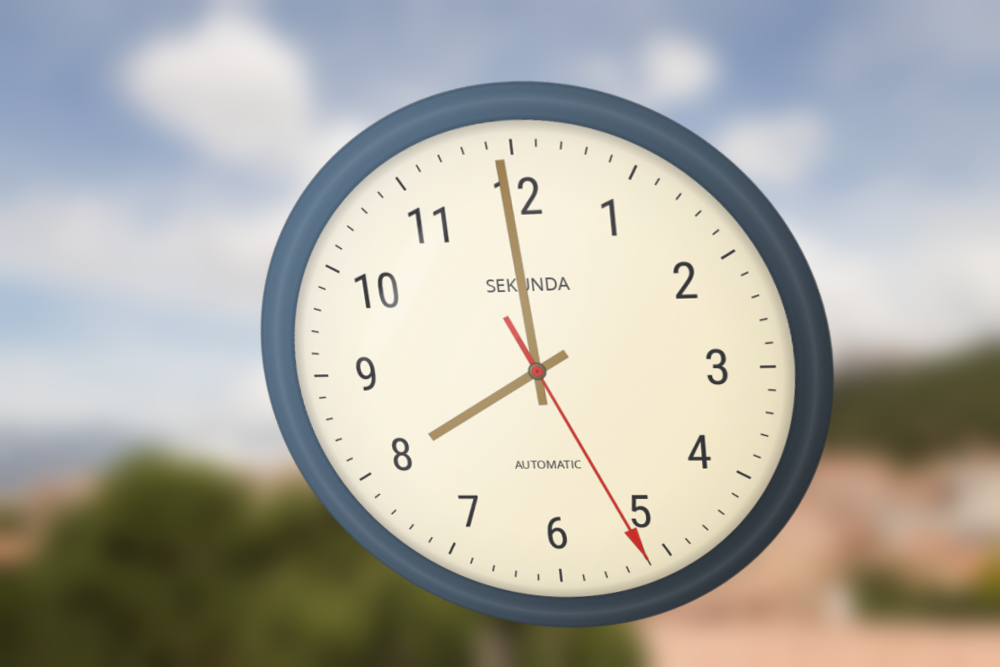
7h59m26s
